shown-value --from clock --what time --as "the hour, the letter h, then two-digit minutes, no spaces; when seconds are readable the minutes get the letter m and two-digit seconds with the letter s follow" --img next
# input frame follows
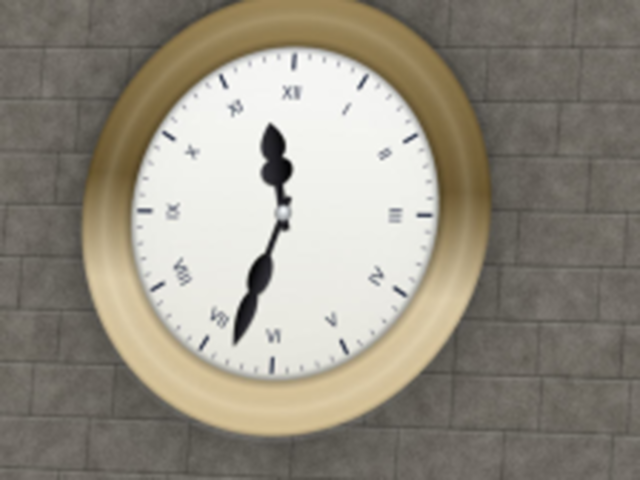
11h33
